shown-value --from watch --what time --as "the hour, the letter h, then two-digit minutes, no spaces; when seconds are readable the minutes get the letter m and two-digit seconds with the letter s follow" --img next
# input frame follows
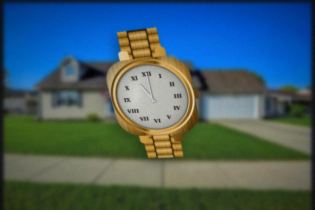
11h00
